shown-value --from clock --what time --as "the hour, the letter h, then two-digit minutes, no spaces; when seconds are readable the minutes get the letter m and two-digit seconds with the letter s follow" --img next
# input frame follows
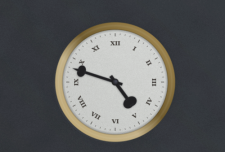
4h48
